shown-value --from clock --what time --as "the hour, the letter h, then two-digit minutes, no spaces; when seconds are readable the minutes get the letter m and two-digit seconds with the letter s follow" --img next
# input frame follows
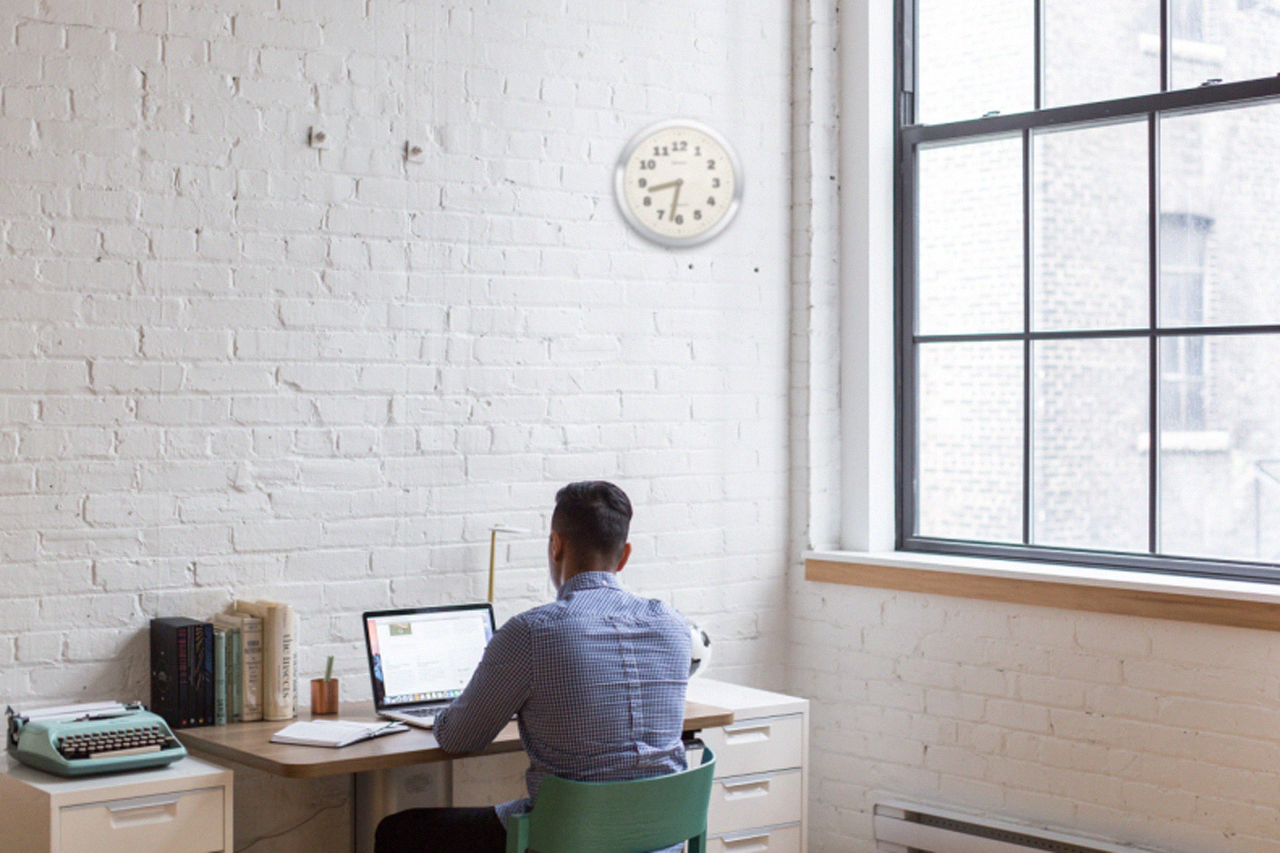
8h32
